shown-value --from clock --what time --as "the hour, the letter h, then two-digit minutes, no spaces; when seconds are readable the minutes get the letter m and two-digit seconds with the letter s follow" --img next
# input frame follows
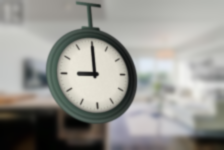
9h00
